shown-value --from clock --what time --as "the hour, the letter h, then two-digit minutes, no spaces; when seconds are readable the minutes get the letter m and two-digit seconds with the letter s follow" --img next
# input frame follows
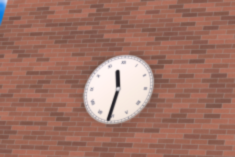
11h31
